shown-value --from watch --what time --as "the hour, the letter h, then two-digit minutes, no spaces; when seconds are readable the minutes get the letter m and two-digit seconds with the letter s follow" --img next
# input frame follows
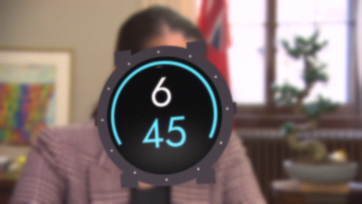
6h45
